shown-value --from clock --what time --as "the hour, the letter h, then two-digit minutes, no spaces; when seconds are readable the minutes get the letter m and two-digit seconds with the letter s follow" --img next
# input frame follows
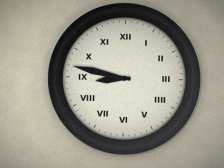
8h47
